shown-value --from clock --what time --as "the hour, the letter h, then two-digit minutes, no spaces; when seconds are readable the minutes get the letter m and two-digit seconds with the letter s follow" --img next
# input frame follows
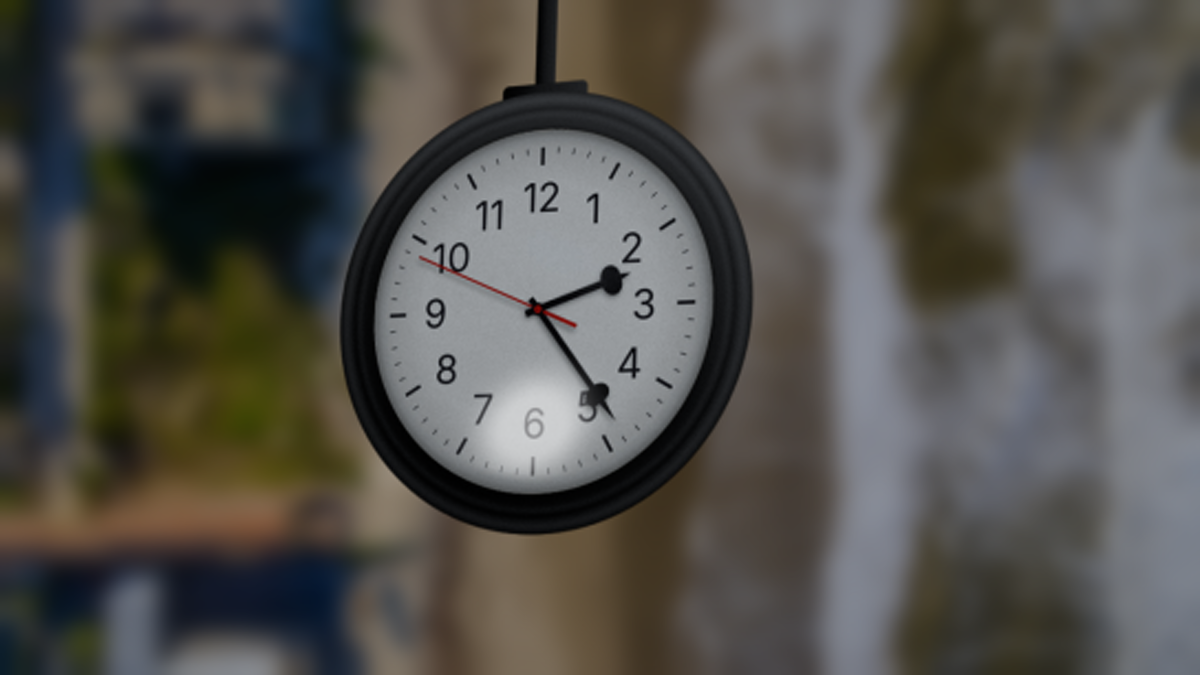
2h23m49s
